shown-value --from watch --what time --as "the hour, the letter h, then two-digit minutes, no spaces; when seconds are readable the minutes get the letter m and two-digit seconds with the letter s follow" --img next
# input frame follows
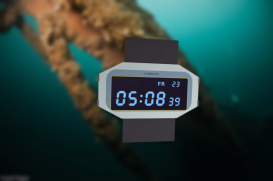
5h08m39s
